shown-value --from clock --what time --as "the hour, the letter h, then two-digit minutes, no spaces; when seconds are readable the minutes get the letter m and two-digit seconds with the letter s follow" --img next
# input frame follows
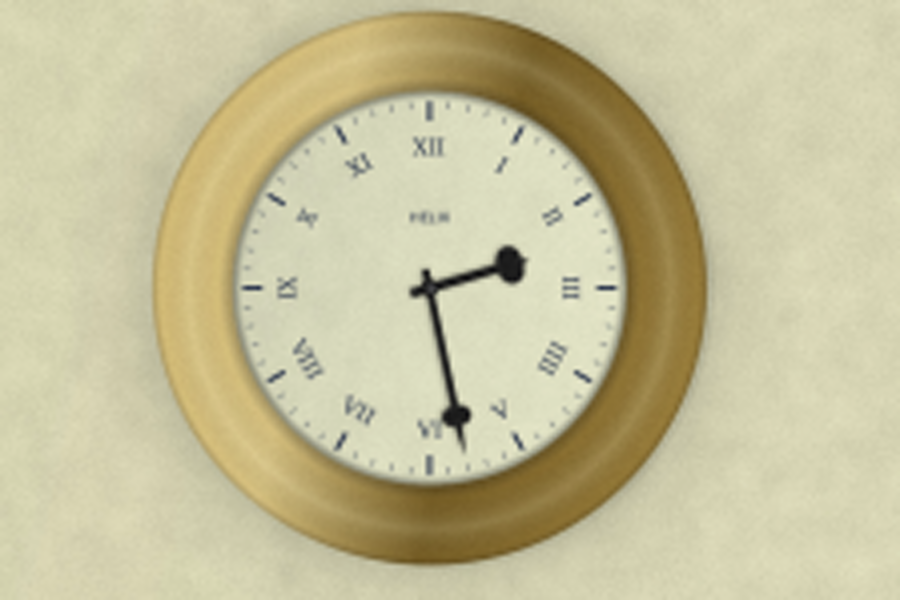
2h28
